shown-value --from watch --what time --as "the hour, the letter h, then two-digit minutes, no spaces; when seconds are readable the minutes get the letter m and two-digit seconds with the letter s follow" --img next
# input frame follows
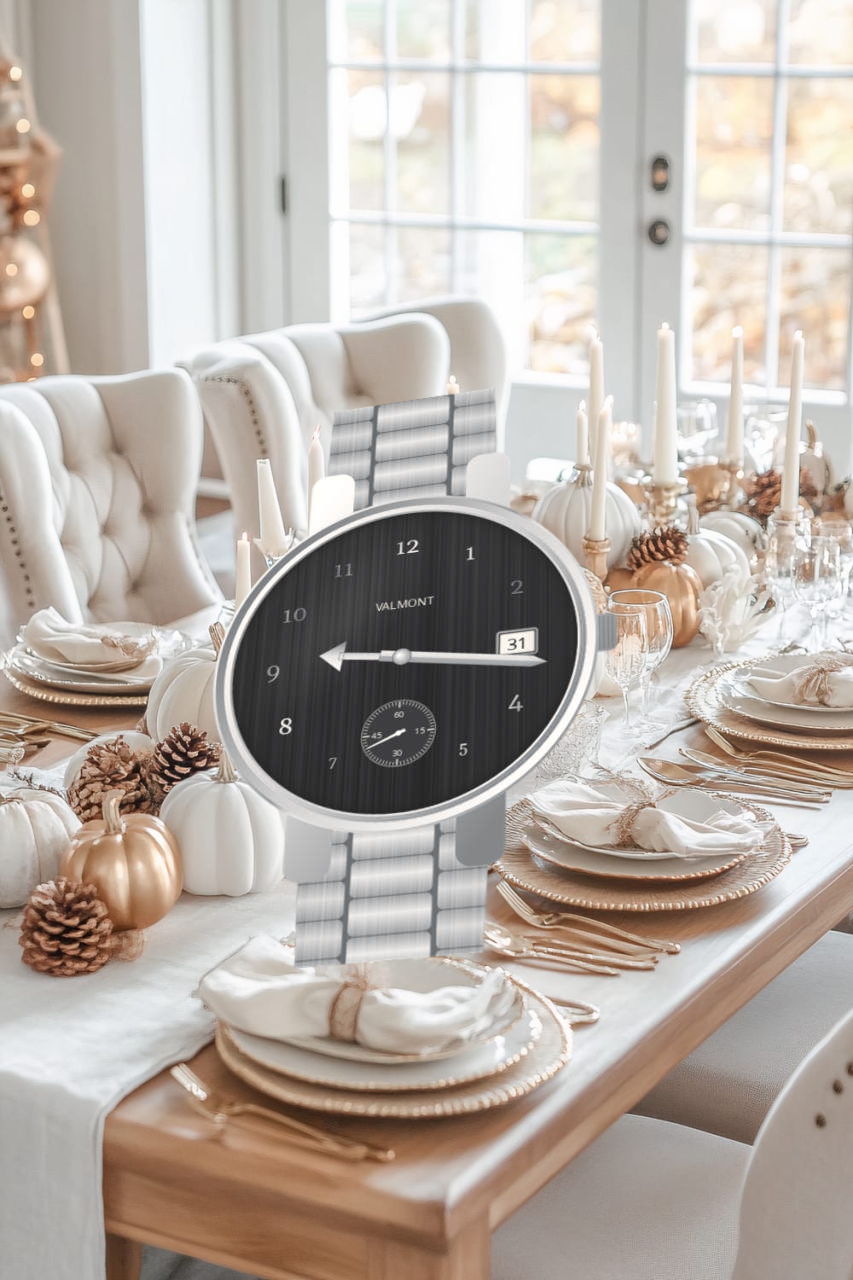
9h16m41s
